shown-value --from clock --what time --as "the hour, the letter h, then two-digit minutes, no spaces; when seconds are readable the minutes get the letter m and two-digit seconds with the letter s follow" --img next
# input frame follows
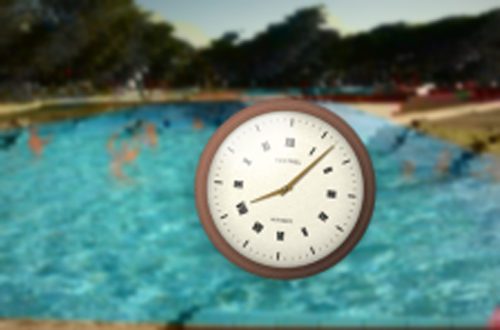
8h07
